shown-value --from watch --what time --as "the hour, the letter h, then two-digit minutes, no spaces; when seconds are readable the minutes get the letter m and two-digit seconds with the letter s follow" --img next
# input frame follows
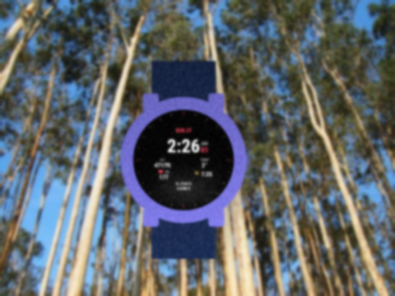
2h26
